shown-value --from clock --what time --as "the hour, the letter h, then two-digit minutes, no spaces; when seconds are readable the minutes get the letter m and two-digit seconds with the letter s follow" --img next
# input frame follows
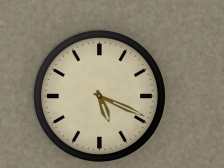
5h19
